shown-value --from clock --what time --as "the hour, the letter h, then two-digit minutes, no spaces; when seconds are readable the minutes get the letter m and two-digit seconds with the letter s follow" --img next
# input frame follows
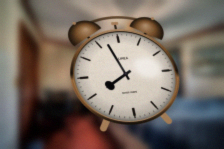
7h57
